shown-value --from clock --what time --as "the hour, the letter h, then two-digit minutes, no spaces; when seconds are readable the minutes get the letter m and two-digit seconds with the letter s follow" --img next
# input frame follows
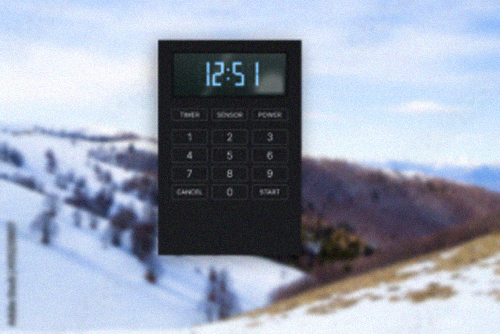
12h51
